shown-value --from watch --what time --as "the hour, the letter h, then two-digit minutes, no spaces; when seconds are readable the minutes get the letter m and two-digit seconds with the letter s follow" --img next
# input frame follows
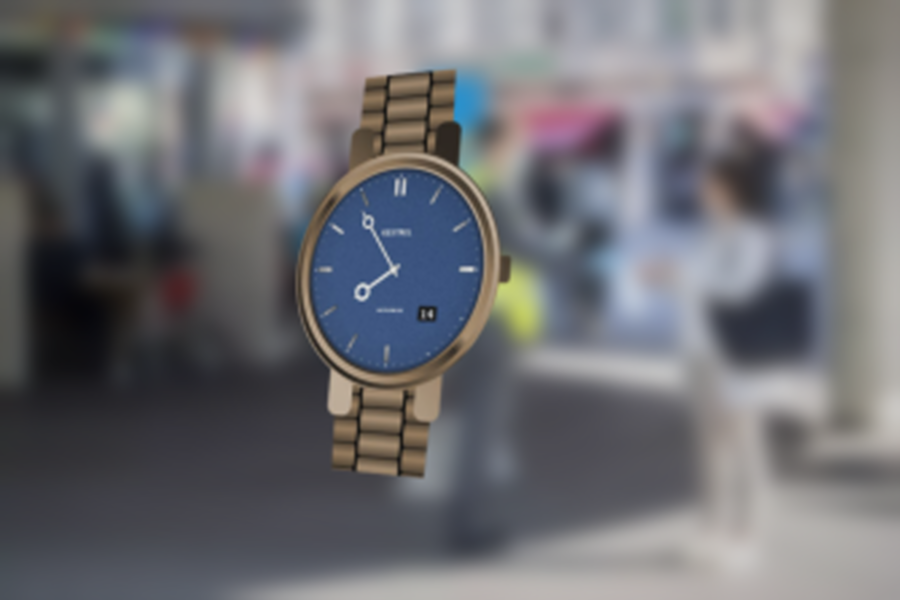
7h54
